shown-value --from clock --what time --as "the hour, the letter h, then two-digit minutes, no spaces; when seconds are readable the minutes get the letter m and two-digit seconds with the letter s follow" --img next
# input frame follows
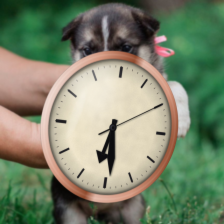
6h29m10s
